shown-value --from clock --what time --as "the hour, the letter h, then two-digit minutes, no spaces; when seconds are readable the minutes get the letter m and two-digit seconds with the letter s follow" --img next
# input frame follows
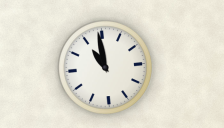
10h59
